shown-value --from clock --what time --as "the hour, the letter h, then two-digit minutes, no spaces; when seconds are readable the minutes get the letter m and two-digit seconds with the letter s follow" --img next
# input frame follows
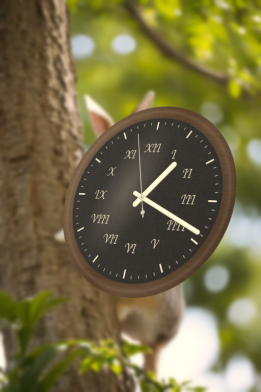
1h18m57s
